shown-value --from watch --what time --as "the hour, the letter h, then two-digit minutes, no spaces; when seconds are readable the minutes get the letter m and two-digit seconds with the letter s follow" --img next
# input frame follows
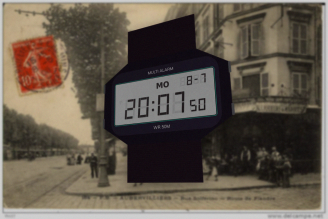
20h07m50s
